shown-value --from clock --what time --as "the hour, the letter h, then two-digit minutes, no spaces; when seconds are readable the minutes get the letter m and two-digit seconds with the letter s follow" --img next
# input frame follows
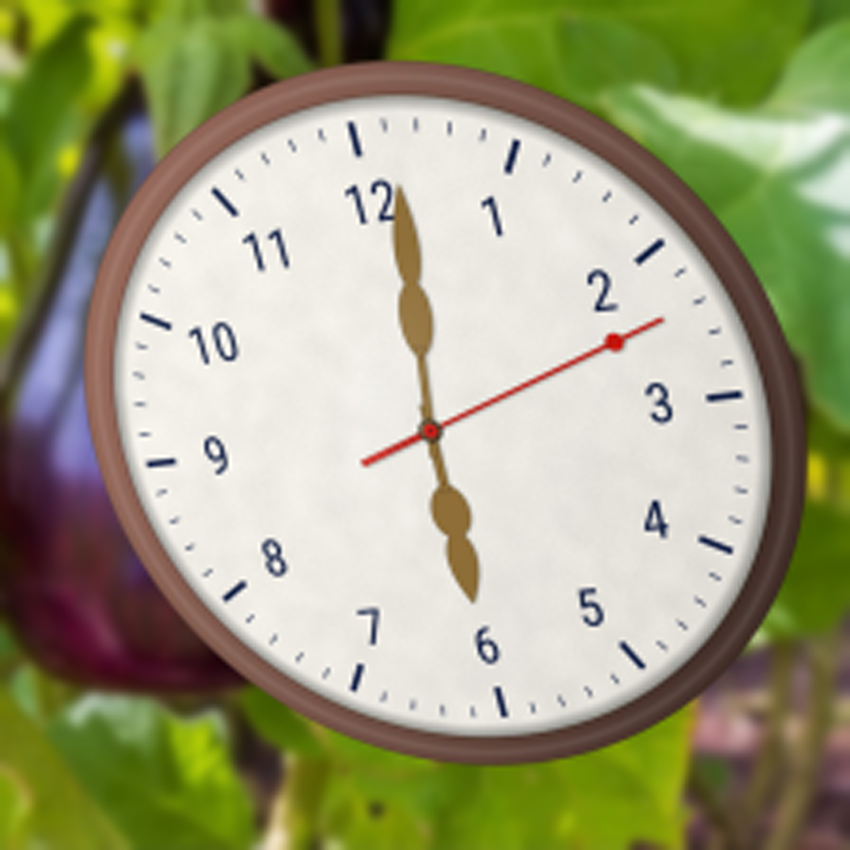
6h01m12s
